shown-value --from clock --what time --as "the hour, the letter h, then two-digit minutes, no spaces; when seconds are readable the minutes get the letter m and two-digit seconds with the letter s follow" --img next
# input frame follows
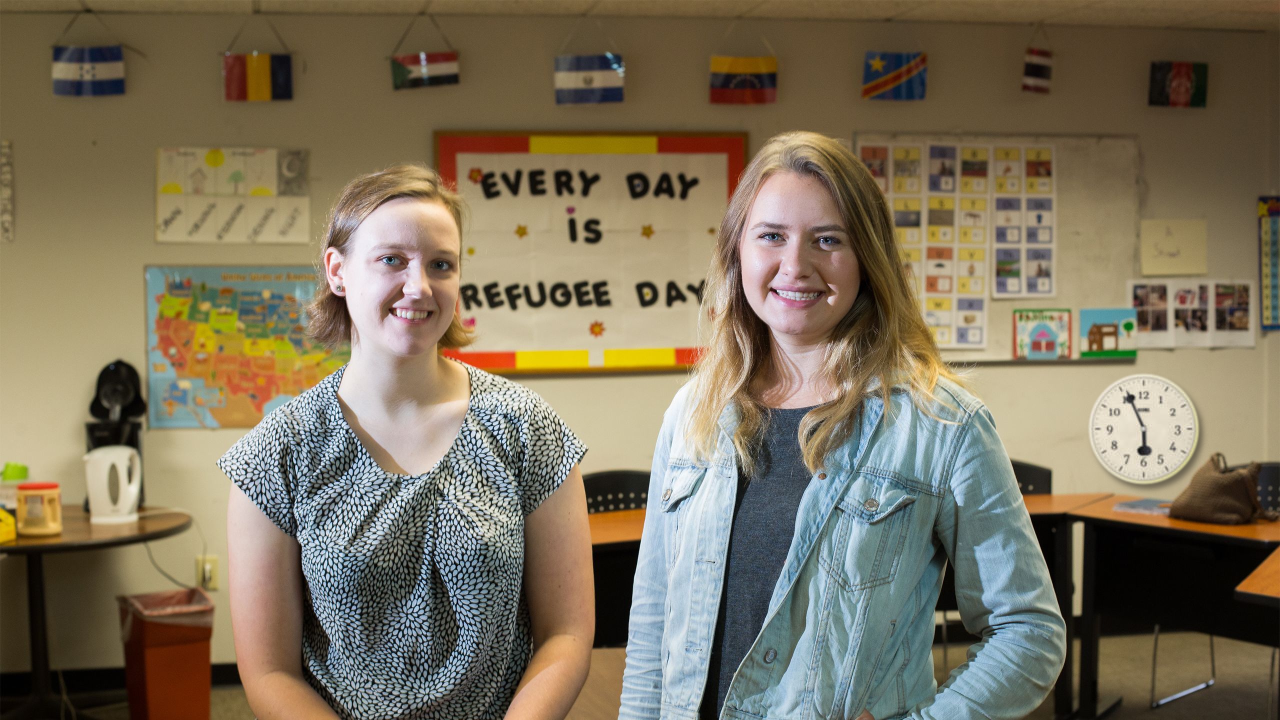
5h56
